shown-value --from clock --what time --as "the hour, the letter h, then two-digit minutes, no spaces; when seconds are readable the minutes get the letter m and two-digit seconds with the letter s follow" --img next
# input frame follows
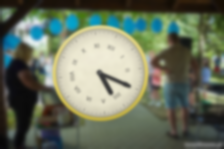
4h15
